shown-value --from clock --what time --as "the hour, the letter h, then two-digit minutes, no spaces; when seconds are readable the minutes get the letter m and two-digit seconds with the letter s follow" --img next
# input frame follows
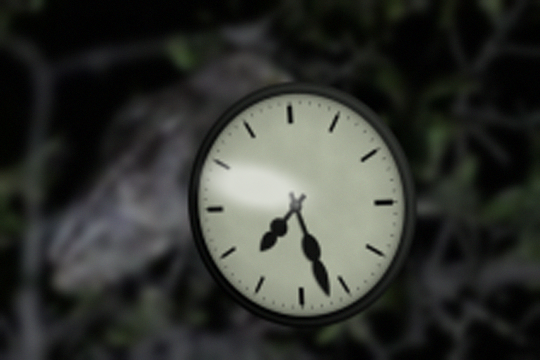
7h27
